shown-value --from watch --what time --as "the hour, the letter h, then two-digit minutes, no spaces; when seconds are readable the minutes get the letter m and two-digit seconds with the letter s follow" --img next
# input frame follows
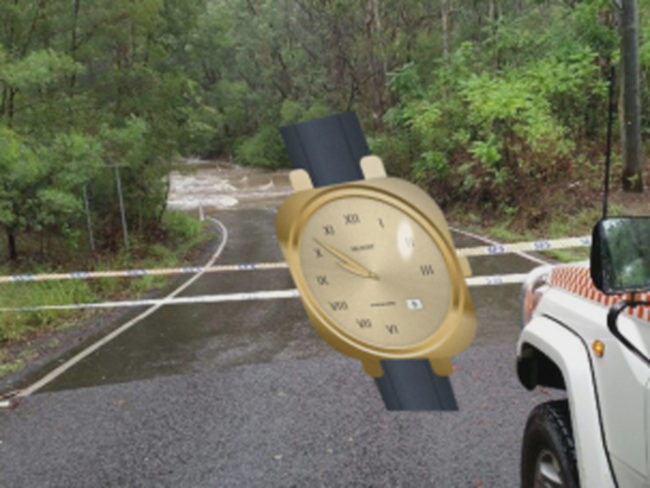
9h52
